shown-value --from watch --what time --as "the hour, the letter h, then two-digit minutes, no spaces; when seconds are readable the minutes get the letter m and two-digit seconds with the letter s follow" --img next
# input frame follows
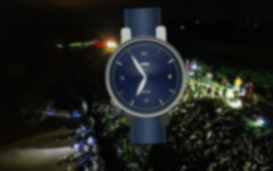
6h55
